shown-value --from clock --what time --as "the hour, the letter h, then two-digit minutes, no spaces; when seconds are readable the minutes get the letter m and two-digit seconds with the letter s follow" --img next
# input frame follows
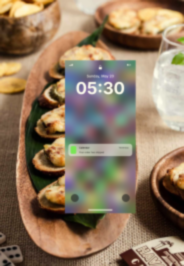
5h30
